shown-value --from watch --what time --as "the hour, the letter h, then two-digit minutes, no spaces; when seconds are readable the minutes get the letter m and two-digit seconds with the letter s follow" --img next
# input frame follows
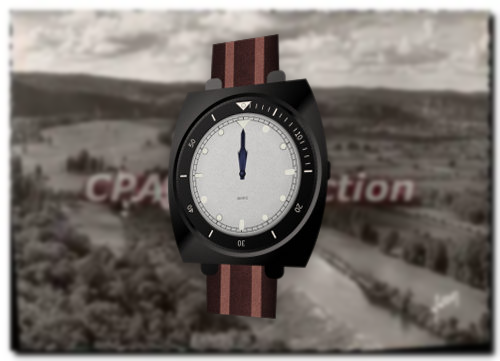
12h00
